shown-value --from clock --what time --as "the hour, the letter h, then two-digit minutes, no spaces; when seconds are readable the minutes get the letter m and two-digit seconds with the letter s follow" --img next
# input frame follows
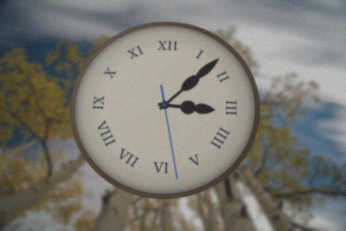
3h07m28s
